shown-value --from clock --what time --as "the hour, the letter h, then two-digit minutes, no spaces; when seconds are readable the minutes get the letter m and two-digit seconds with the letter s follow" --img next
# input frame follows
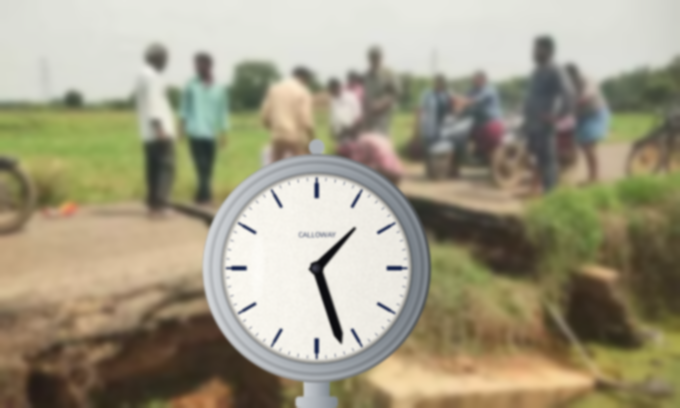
1h27
